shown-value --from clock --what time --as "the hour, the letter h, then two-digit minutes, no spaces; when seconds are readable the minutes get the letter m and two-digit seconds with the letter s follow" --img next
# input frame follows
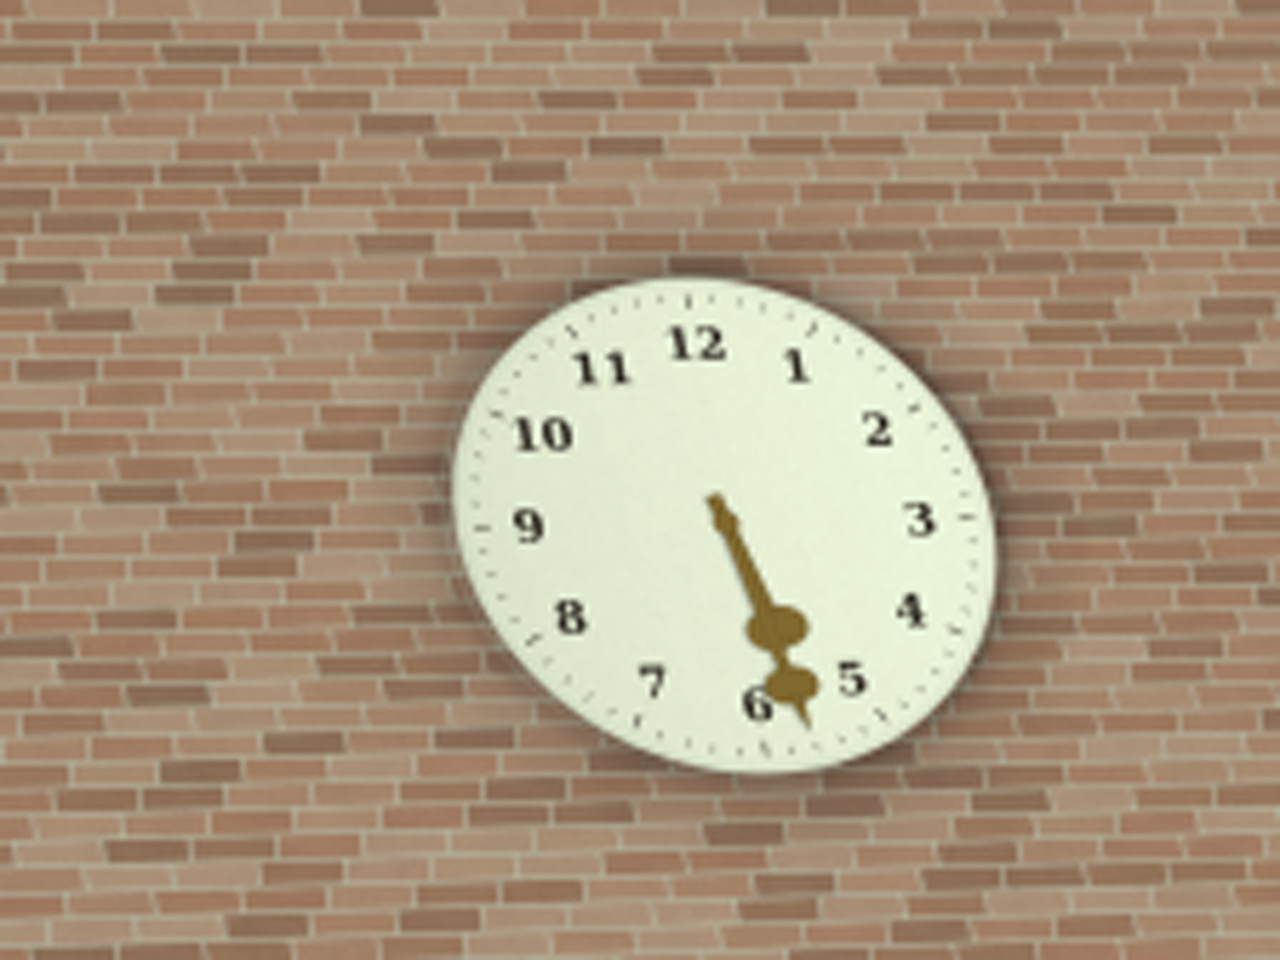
5h28
